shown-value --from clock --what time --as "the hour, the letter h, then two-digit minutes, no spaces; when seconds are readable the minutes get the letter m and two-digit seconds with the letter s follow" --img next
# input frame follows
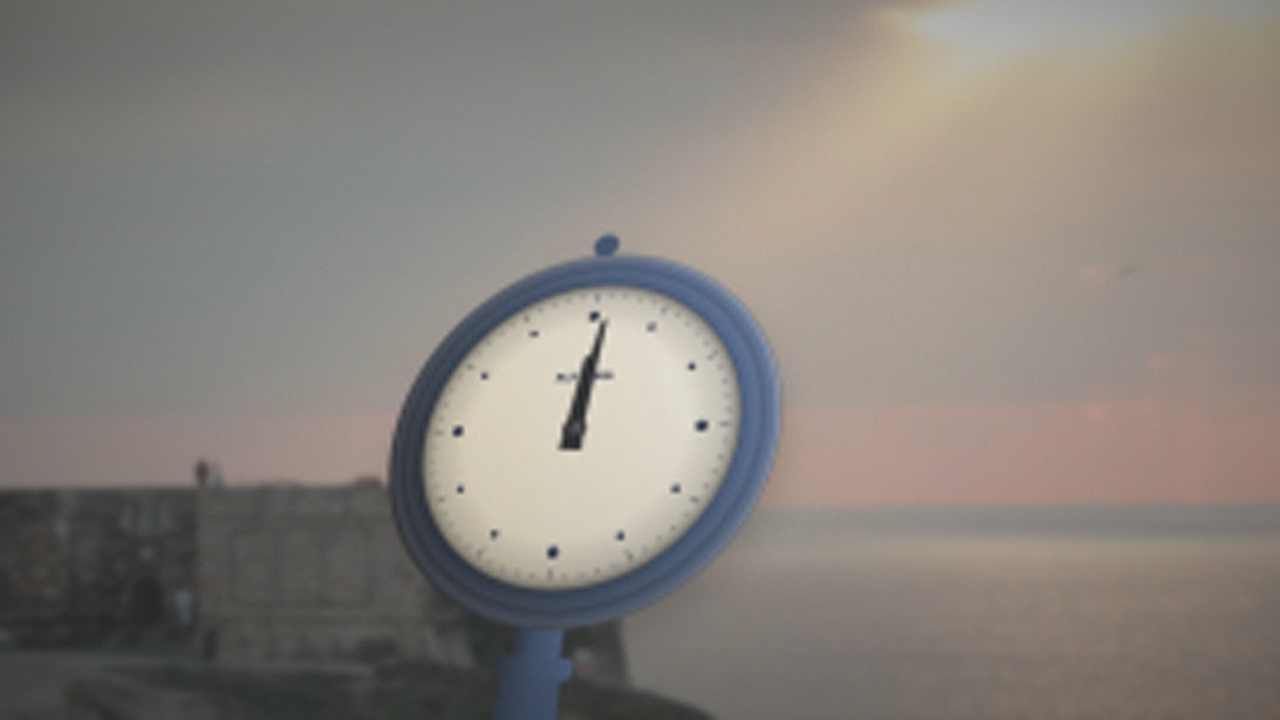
12h01
